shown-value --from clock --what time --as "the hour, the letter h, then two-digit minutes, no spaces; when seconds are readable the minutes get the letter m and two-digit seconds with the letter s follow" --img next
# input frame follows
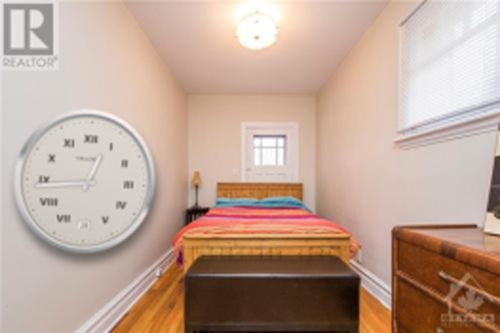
12h44
